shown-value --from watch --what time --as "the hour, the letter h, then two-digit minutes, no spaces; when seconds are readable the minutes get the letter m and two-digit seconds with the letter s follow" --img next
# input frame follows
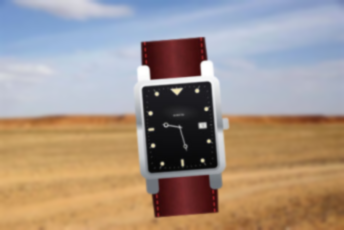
9h28
